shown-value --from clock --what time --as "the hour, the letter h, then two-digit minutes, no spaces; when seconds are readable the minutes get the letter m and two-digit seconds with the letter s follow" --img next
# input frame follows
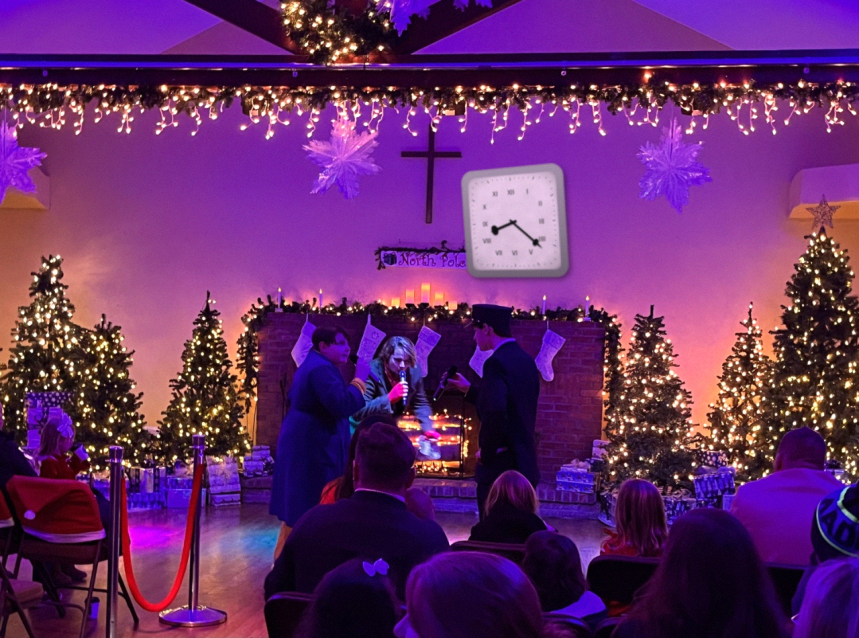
8h22
